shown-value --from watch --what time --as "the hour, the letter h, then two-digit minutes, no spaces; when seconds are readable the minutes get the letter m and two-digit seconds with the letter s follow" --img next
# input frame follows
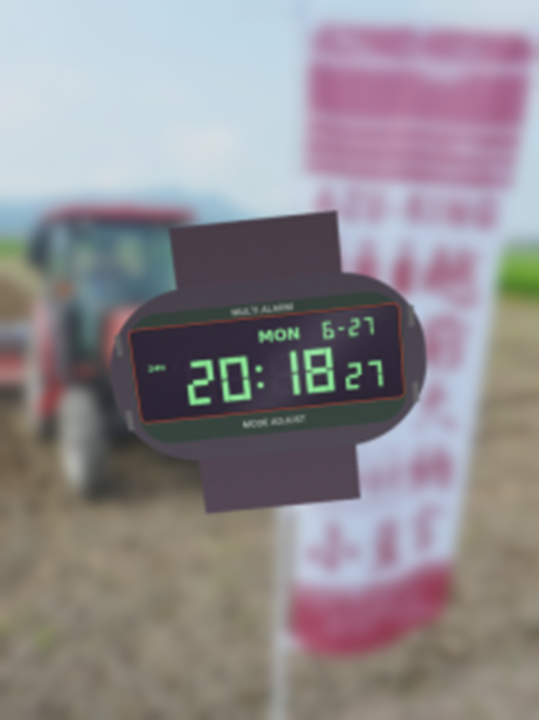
20h18m27s
